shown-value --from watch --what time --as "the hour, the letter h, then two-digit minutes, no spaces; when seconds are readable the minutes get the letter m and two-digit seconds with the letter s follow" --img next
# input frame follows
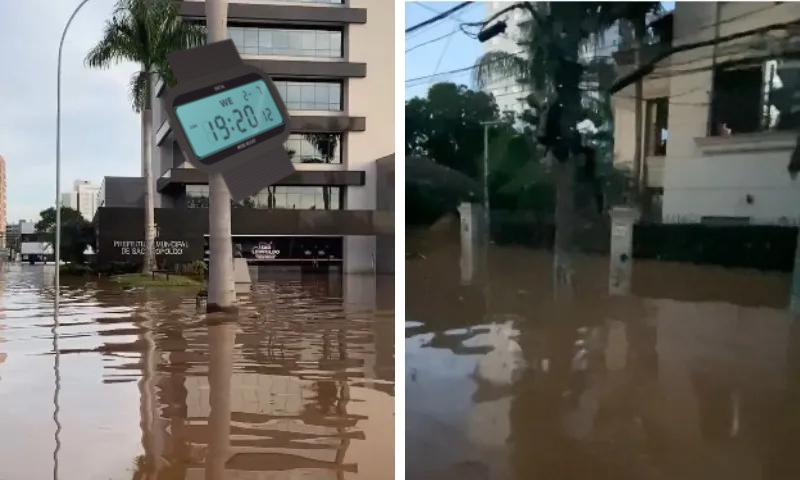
19h20m12s
